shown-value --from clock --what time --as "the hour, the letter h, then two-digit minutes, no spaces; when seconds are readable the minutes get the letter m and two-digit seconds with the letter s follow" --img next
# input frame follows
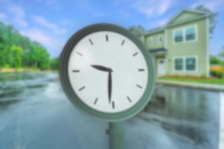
9h31
